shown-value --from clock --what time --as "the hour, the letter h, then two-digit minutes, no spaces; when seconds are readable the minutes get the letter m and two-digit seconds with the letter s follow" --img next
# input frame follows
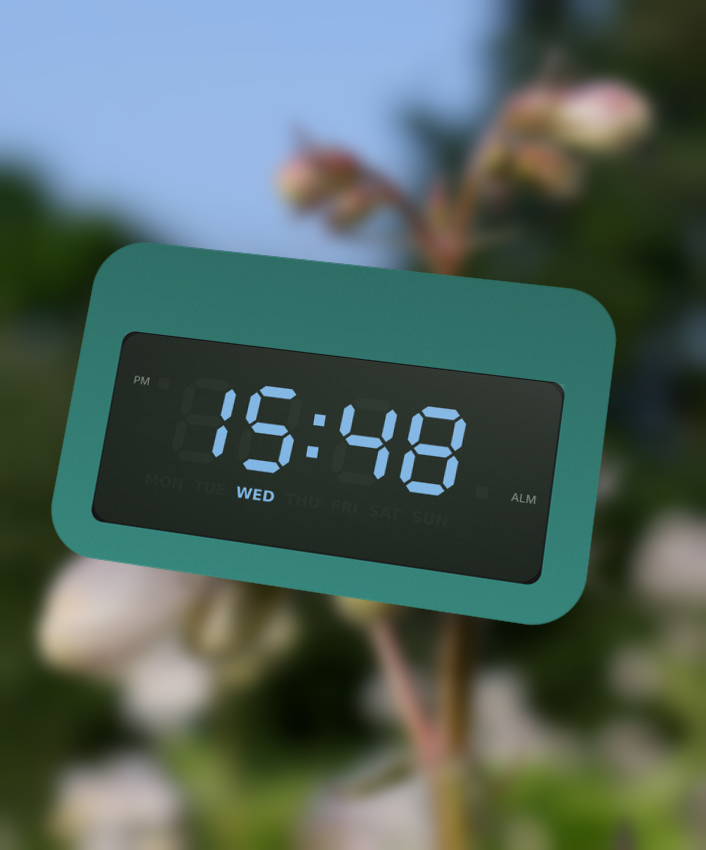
15h48
